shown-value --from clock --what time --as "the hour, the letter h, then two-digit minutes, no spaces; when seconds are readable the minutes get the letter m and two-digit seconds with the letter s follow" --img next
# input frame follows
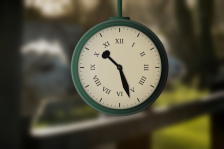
10h27
